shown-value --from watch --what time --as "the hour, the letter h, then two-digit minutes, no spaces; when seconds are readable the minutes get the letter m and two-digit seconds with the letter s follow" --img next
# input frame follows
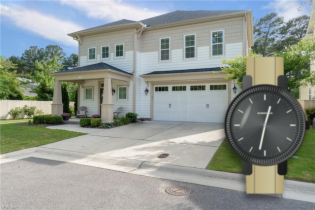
12h32
